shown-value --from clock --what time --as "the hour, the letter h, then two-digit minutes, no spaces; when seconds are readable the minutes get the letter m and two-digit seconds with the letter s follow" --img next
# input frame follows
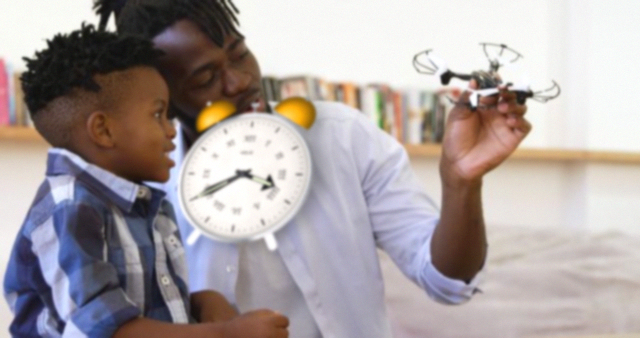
3h40
